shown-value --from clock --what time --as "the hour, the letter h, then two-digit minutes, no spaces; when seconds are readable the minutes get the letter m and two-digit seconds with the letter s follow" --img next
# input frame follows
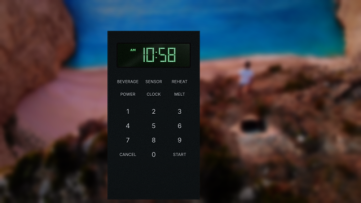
10h58
